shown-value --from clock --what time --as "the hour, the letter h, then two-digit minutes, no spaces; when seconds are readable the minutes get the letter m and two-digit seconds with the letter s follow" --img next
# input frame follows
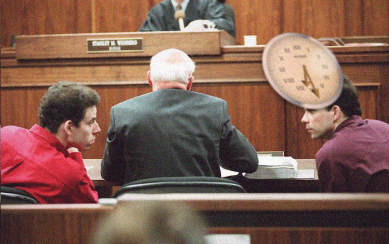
6h29
